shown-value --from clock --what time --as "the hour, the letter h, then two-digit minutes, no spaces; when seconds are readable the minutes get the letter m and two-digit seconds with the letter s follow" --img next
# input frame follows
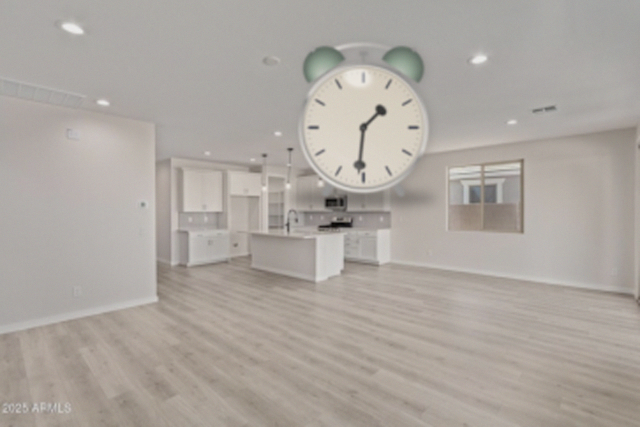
1h31
